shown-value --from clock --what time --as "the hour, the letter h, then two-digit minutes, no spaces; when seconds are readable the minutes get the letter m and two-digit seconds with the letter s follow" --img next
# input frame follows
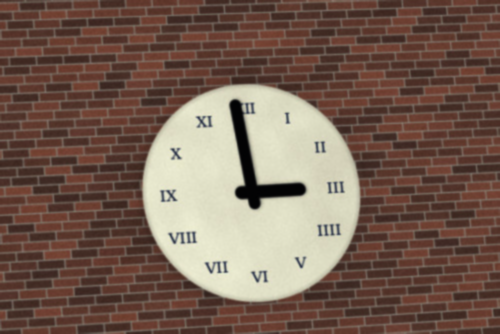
2h59
